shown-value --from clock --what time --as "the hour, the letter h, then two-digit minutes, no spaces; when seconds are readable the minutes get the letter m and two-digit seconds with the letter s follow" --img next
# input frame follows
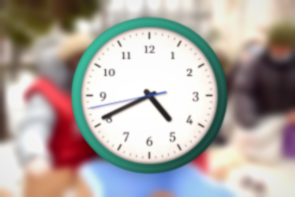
4h40m43s
